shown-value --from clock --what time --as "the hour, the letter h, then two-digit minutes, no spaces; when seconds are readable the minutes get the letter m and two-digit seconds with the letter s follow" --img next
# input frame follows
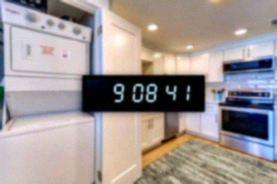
9h08m41s
